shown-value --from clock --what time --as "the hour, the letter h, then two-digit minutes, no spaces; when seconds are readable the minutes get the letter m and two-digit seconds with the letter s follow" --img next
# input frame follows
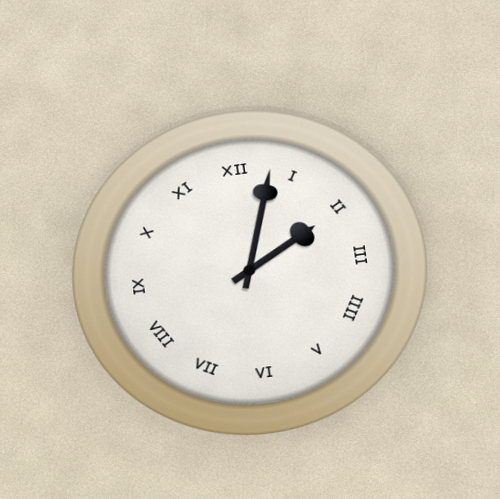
2h03
